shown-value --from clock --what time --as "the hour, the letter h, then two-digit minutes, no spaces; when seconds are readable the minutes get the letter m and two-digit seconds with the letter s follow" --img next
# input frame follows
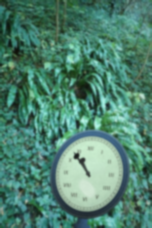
10h53
